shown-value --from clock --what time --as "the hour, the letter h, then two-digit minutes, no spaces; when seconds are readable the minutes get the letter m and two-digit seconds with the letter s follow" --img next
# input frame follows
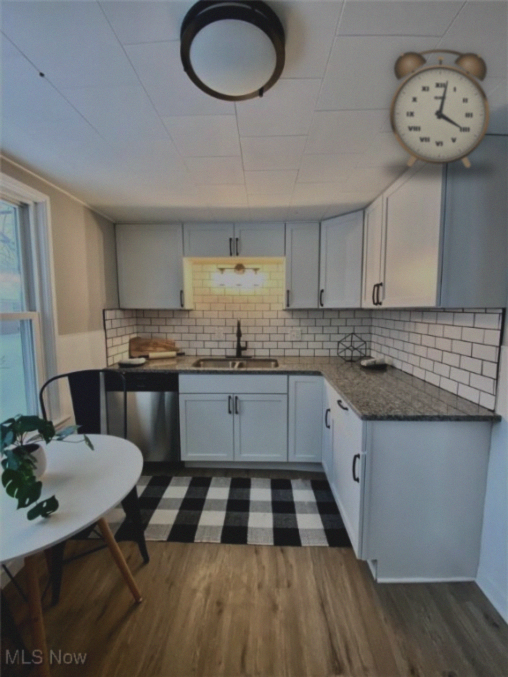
4h02
